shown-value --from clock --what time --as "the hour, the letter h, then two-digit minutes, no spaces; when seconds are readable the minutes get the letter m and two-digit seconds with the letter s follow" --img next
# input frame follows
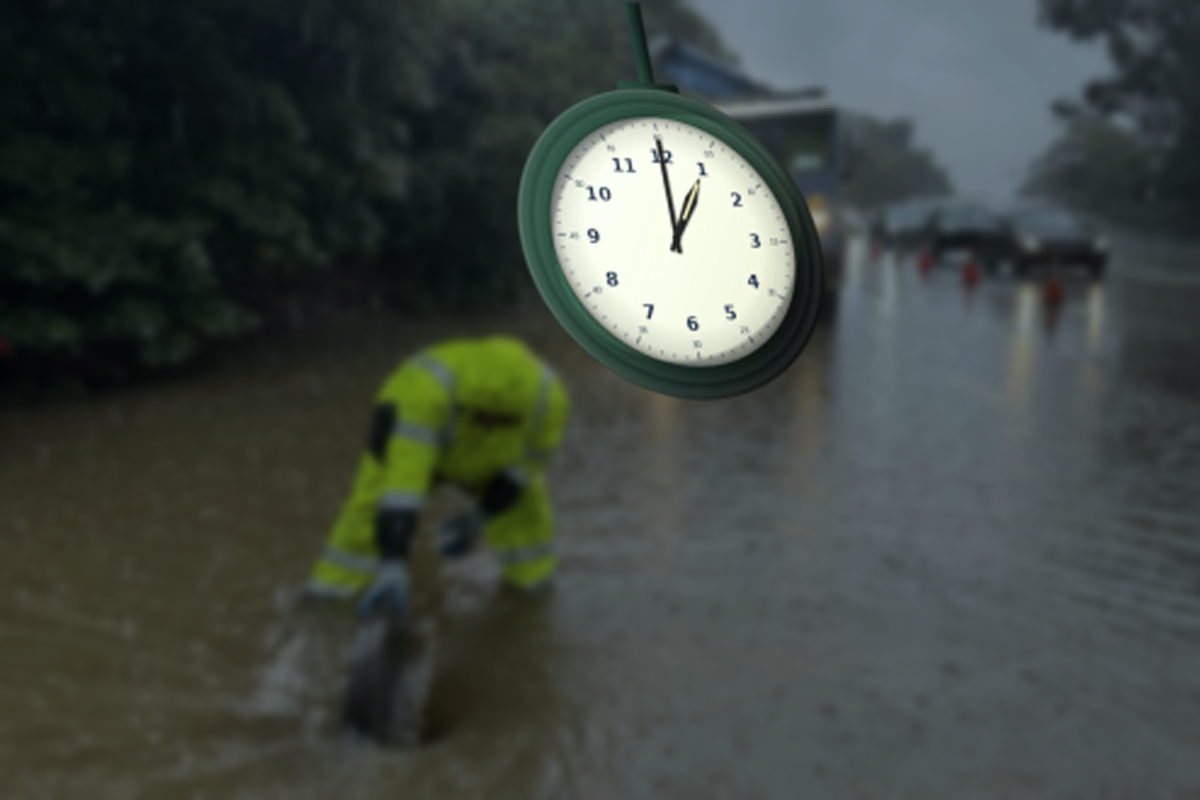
1h00
